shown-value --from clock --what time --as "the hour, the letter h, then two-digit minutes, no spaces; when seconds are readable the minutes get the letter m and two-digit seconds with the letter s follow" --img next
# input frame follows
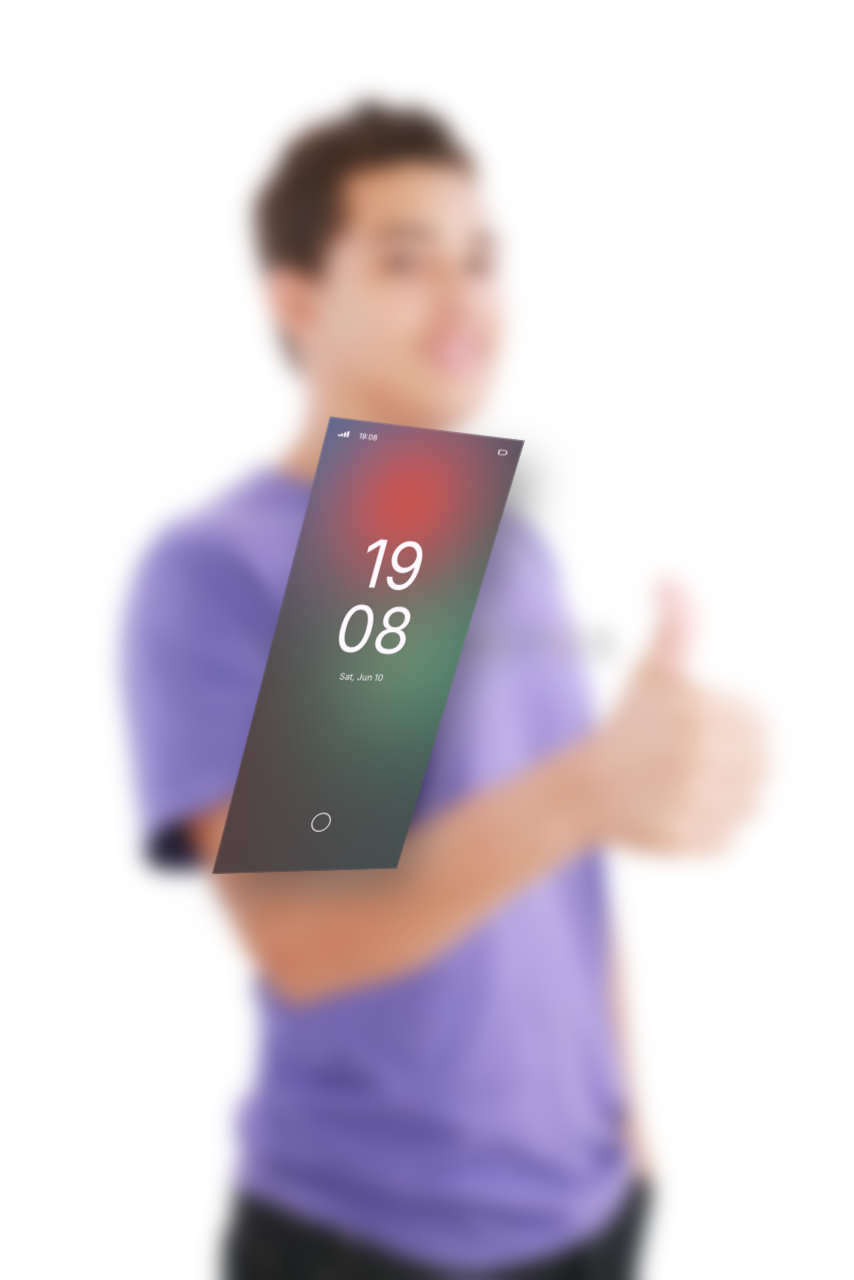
19h08
